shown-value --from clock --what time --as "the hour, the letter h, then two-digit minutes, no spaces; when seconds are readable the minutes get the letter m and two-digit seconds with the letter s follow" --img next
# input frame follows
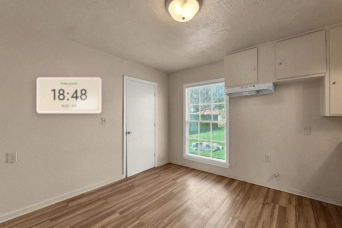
18h48
